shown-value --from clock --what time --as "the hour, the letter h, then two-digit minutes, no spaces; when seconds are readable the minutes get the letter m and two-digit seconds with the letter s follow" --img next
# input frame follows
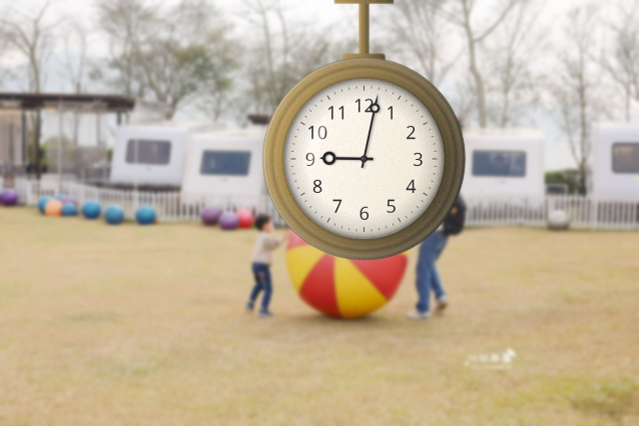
9h02
